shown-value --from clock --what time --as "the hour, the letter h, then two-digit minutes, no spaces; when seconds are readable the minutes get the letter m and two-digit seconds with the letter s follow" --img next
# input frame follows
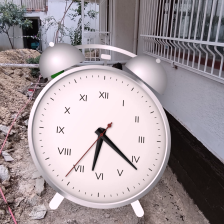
6h21m36s
